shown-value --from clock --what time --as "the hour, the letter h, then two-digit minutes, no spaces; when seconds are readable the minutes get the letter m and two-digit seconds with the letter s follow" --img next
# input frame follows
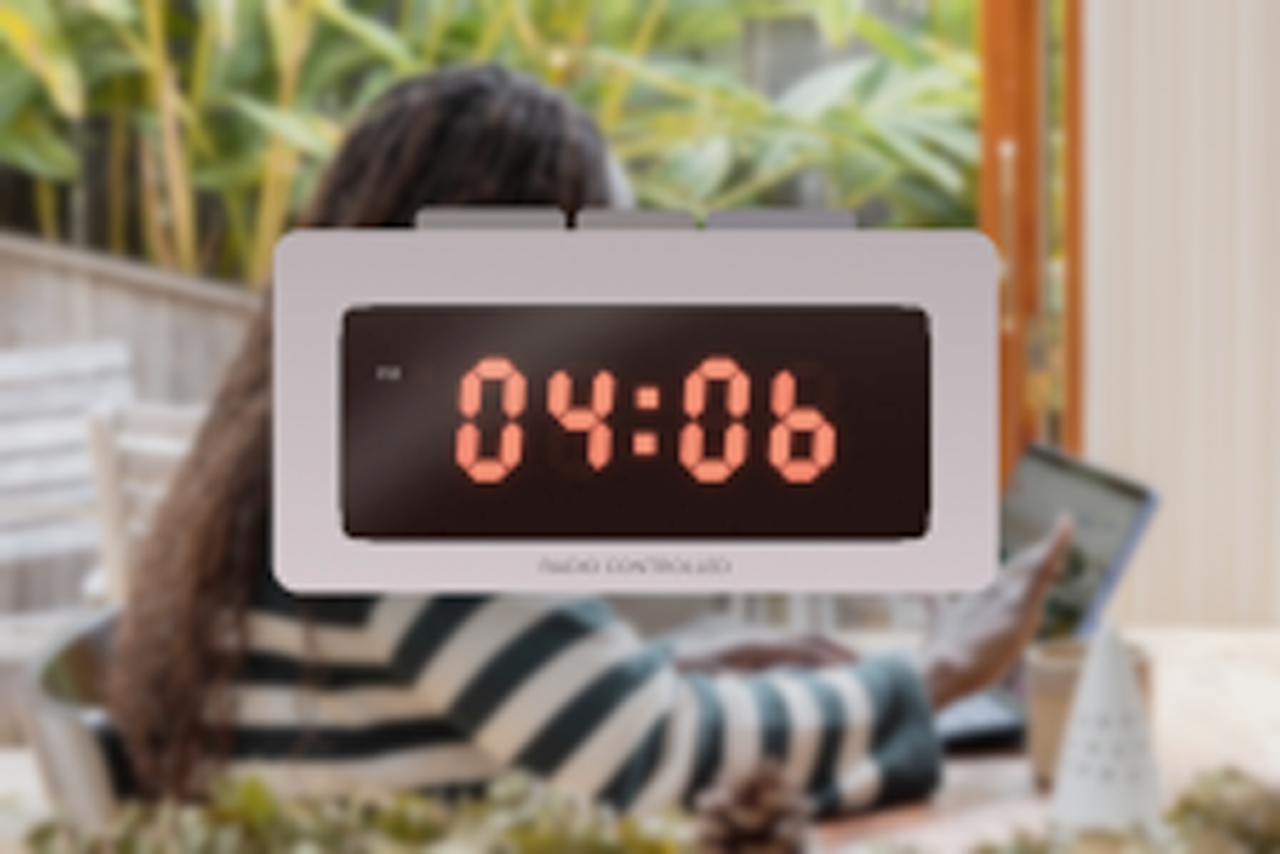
4h06
